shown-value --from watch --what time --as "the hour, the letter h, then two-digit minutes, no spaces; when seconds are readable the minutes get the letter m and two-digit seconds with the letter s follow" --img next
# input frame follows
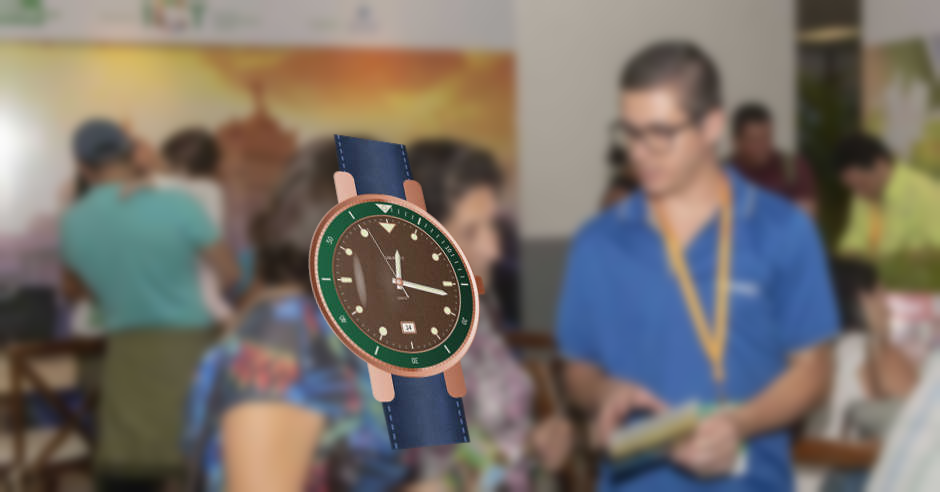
12h16m56s
